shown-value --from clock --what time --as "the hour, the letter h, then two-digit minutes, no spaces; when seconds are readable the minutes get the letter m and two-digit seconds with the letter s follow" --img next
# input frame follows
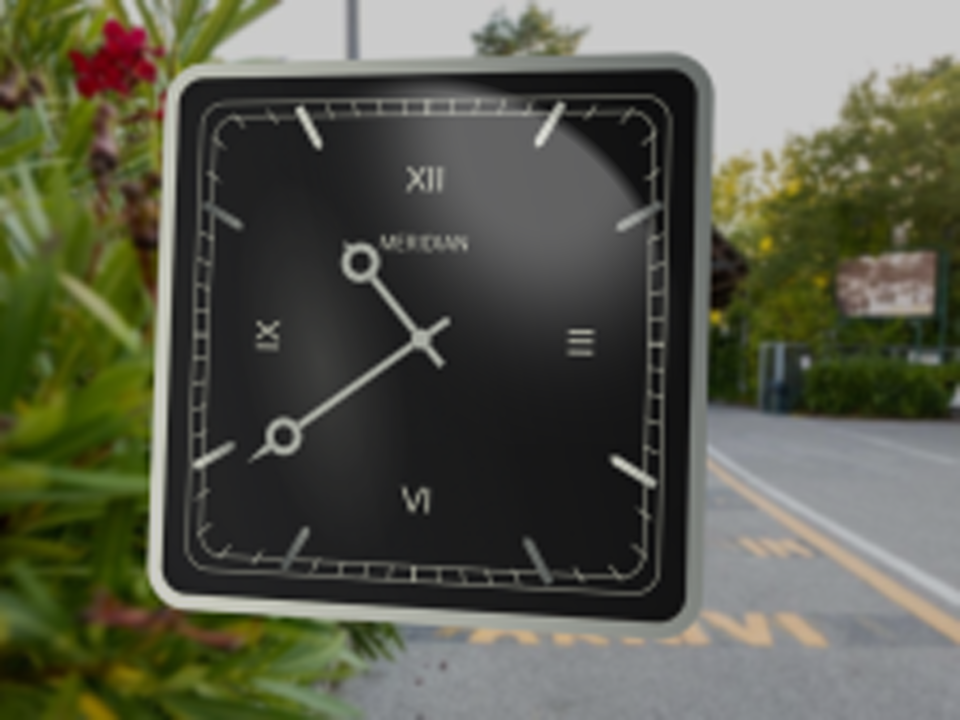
10h39
